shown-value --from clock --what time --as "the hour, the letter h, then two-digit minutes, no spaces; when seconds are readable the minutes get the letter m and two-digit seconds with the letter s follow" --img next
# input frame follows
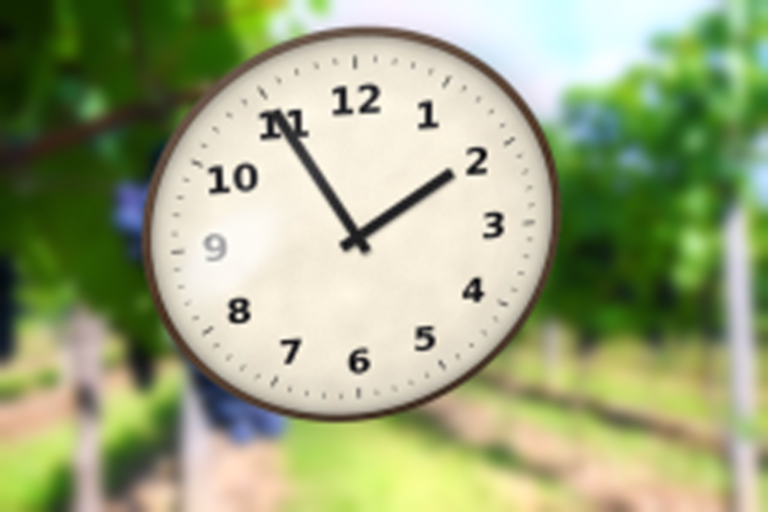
1h55
